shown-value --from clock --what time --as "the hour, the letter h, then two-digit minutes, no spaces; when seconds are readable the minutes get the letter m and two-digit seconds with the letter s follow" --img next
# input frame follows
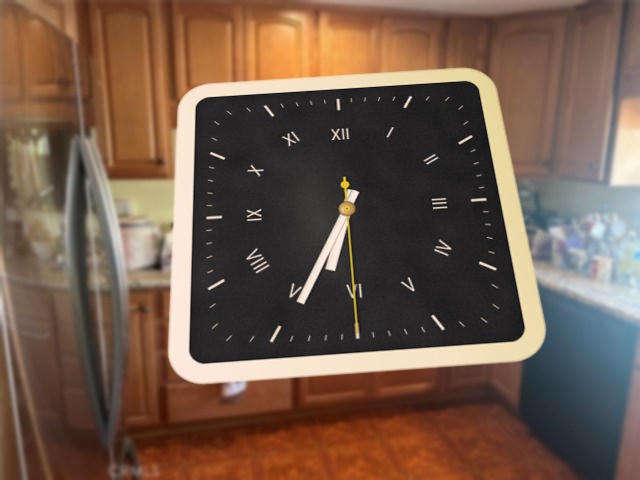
6h34m30s
